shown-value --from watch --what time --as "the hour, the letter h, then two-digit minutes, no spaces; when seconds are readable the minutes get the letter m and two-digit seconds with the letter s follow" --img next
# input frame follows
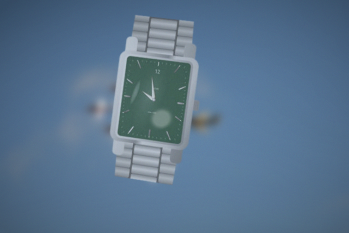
9h58
